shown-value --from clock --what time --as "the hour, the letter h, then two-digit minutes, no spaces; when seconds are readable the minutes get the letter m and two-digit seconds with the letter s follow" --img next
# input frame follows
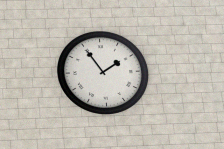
1h55
